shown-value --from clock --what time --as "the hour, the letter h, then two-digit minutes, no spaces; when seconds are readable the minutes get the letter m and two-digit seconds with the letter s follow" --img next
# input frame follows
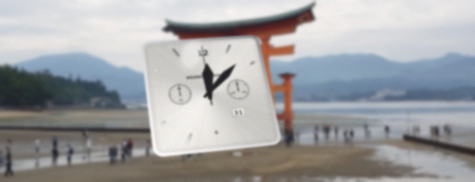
12h08
